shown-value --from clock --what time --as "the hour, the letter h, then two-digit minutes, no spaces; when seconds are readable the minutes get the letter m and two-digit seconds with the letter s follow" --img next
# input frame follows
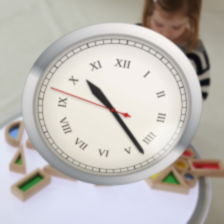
10h22m47s
